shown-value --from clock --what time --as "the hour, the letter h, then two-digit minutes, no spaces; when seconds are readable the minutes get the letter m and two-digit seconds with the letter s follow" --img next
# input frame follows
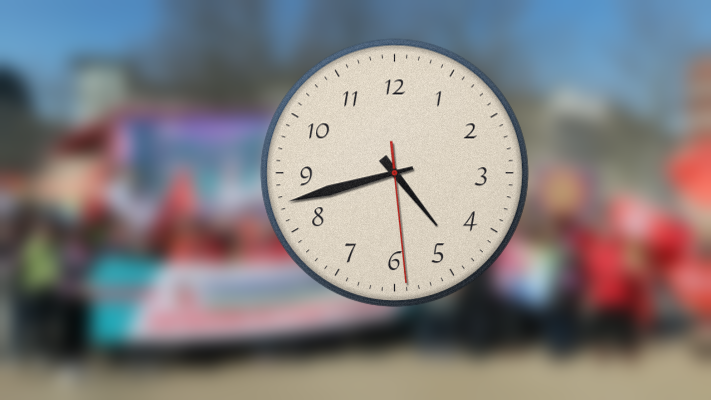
4h42m29s
